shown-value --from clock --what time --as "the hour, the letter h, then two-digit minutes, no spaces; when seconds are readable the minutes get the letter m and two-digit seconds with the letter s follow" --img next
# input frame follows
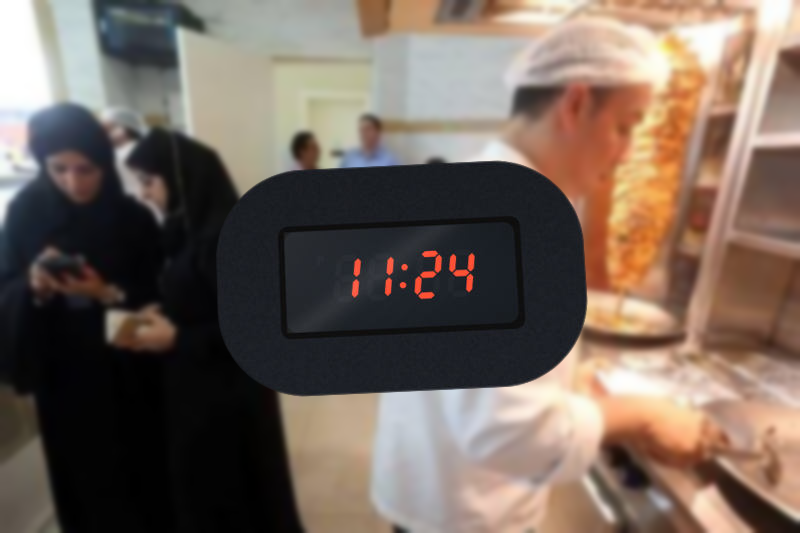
11h24
